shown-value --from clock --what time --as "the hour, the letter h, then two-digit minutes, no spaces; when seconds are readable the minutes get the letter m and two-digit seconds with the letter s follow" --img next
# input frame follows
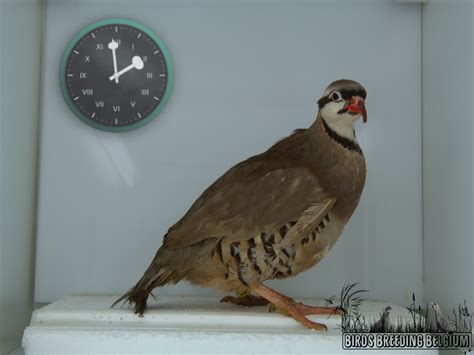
1h59
